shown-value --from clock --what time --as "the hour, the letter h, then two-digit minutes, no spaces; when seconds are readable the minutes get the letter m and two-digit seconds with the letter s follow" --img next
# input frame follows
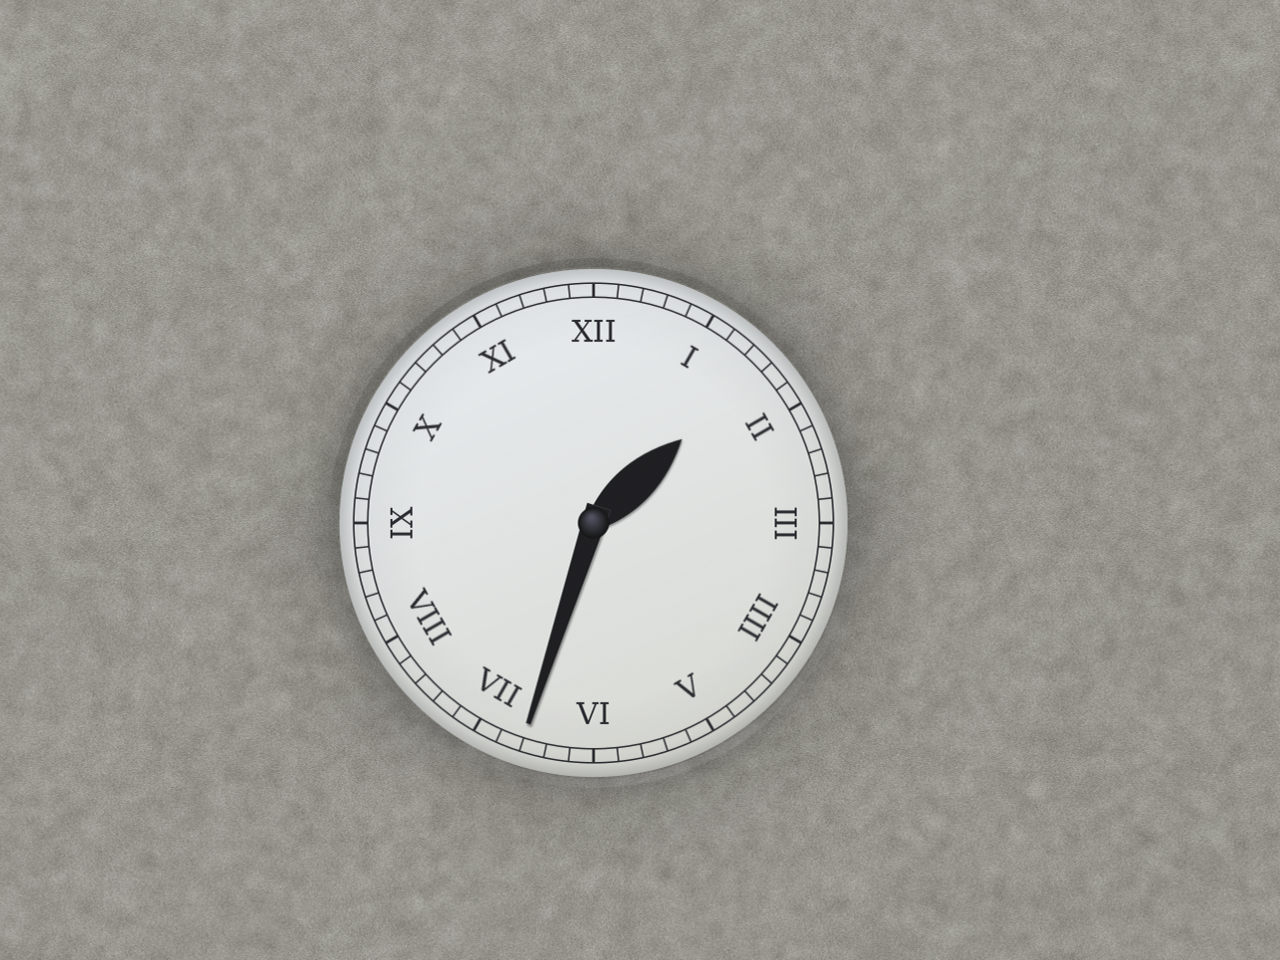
1h33
